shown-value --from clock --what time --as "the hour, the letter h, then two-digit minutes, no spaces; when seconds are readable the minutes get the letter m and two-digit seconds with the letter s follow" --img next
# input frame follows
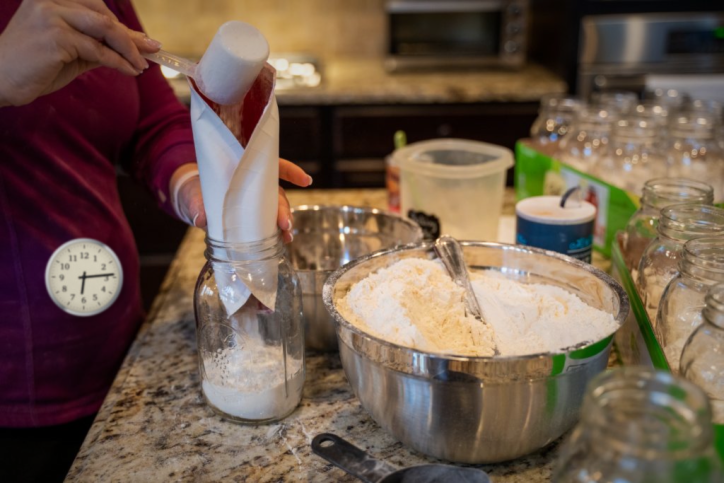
6h14
